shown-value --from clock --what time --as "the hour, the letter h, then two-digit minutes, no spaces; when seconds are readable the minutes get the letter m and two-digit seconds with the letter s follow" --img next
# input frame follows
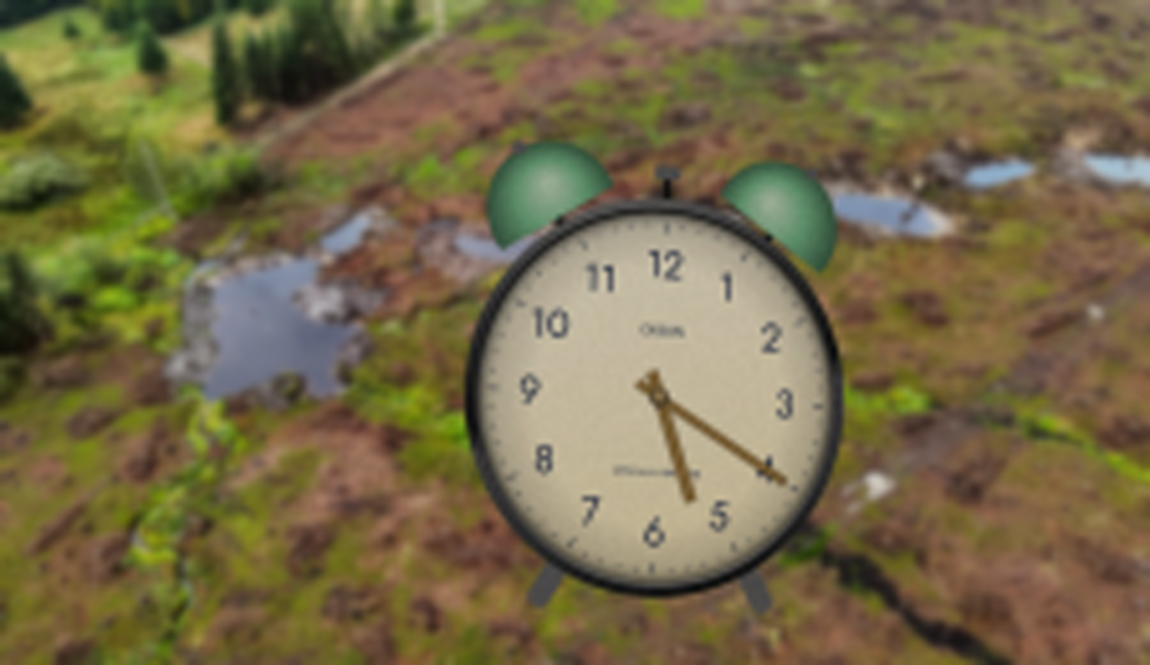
5h20
